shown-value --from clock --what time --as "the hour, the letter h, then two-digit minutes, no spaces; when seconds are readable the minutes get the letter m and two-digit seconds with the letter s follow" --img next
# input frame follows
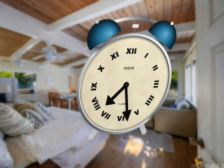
7h28
